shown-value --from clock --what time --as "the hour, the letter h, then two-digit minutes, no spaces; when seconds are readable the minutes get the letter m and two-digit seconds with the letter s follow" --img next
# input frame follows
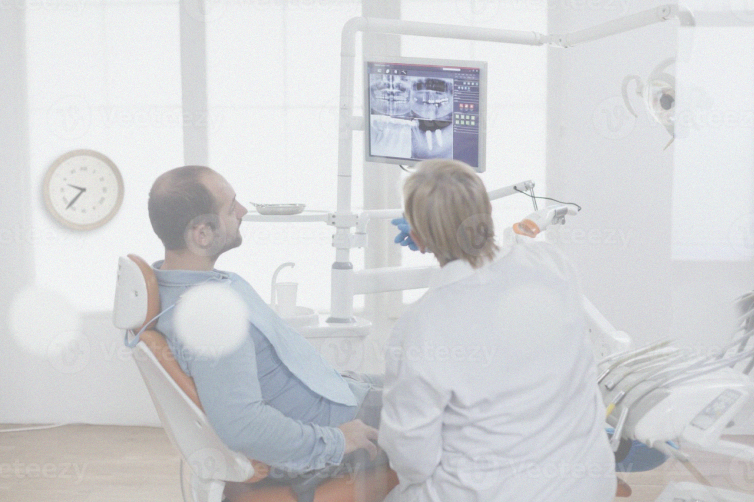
9h37
